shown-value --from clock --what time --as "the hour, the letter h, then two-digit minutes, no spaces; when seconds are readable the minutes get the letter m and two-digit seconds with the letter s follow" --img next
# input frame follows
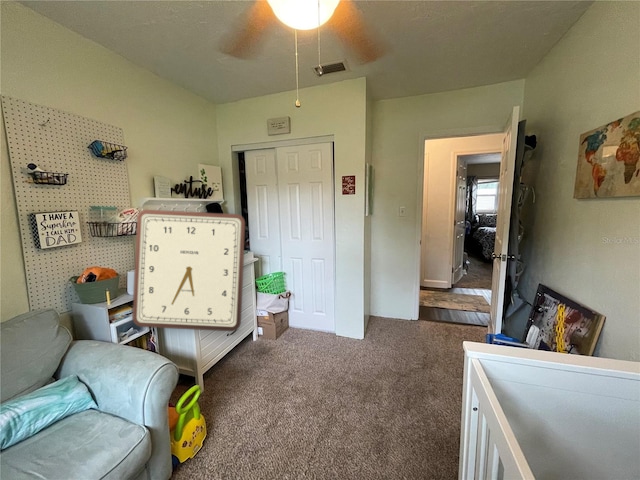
5h34
